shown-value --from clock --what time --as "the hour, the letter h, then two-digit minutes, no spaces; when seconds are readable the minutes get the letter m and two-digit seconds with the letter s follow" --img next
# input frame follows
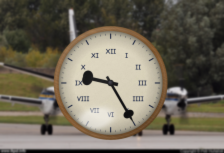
9h25
